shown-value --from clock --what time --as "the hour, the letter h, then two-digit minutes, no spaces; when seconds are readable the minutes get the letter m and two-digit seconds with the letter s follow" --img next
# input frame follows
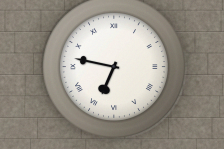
6h47
